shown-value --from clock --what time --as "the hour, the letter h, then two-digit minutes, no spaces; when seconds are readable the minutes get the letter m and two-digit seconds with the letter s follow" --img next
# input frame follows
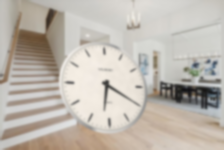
6h20
